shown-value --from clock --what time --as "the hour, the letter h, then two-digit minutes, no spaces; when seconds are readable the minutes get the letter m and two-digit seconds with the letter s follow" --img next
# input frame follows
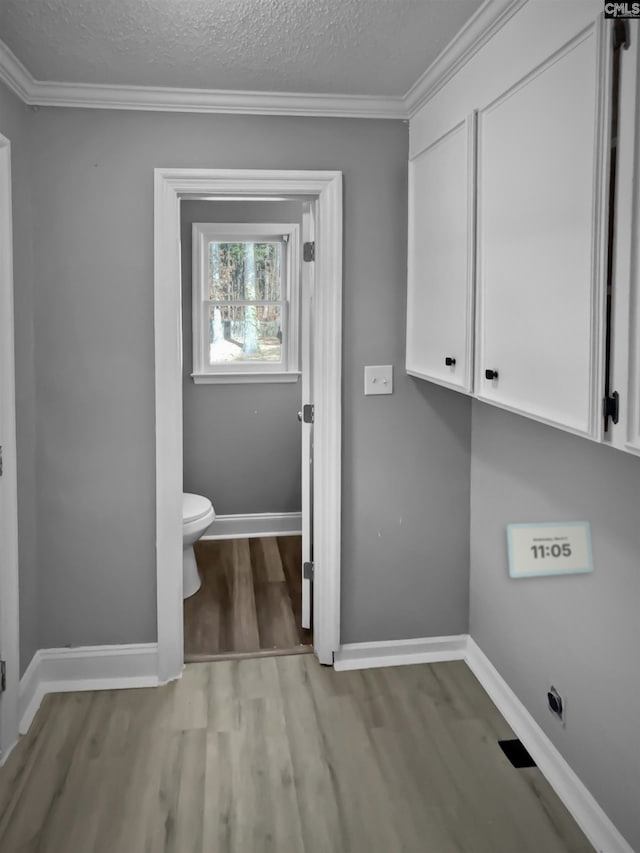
11h05
